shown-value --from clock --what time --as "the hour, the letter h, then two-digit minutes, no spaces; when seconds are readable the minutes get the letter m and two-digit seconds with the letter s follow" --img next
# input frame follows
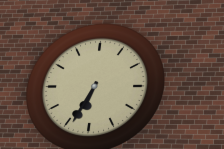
6h34
